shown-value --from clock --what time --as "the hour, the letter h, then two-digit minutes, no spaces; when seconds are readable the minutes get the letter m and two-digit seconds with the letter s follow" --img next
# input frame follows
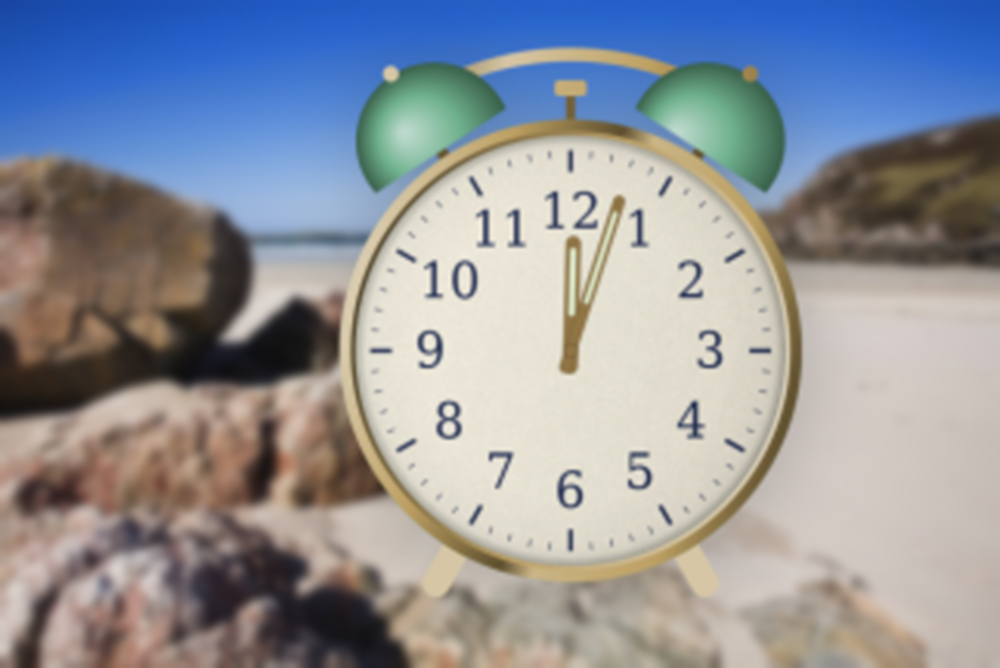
12h03
